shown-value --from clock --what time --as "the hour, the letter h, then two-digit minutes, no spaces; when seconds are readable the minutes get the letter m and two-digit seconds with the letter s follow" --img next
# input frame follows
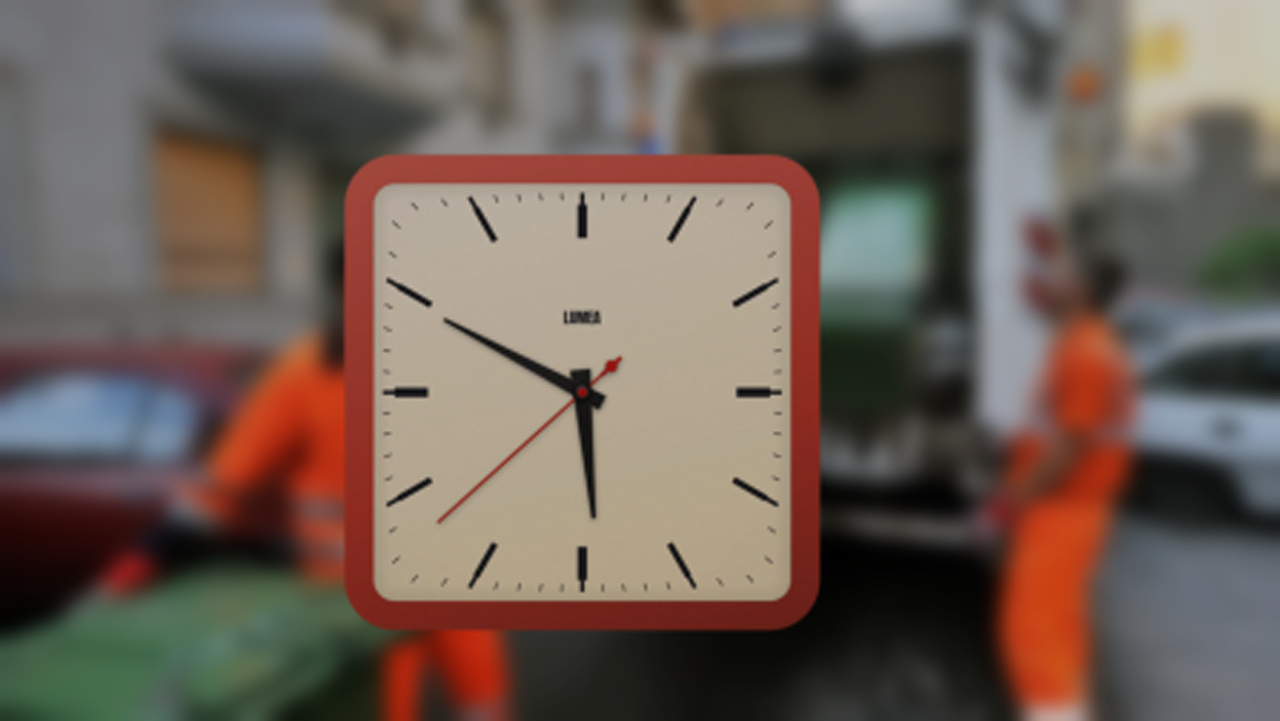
5h49m38s
